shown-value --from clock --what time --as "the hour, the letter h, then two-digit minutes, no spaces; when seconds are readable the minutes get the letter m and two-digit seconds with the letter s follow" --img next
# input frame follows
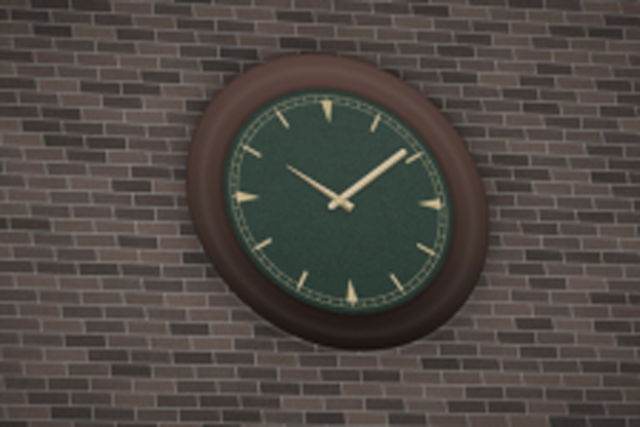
10h09
